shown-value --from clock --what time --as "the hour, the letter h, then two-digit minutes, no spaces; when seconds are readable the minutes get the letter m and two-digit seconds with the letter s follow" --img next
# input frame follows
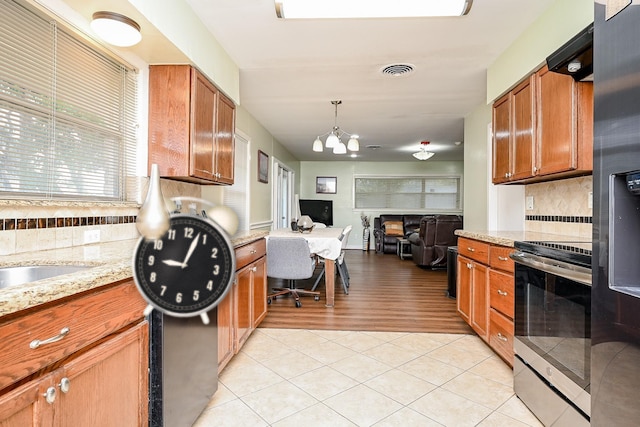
9h03
